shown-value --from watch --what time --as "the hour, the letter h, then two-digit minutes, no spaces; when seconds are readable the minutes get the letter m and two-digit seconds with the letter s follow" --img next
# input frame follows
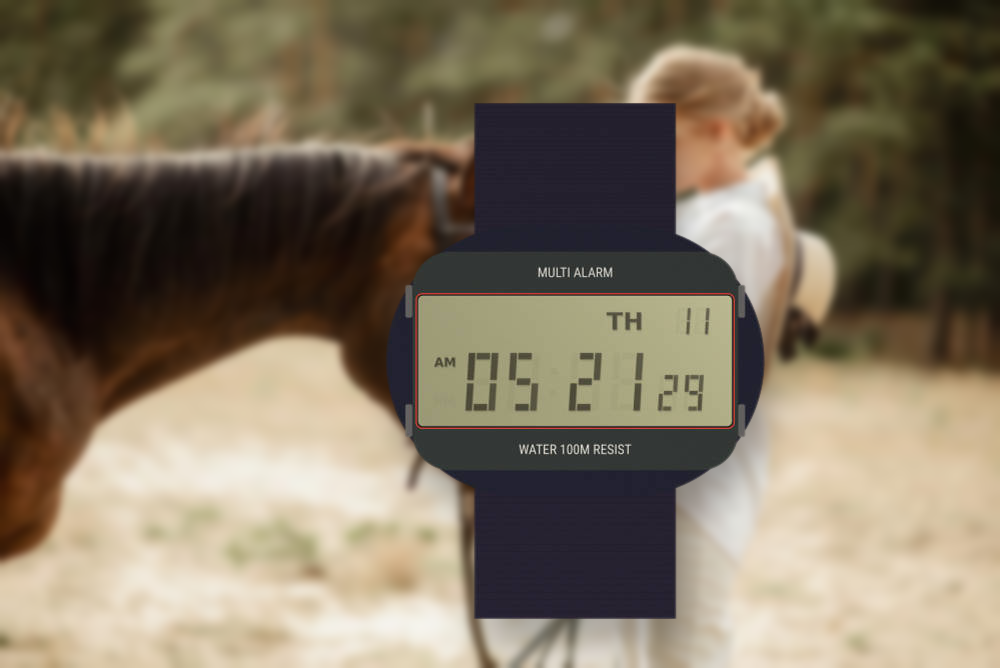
5h21m29s
